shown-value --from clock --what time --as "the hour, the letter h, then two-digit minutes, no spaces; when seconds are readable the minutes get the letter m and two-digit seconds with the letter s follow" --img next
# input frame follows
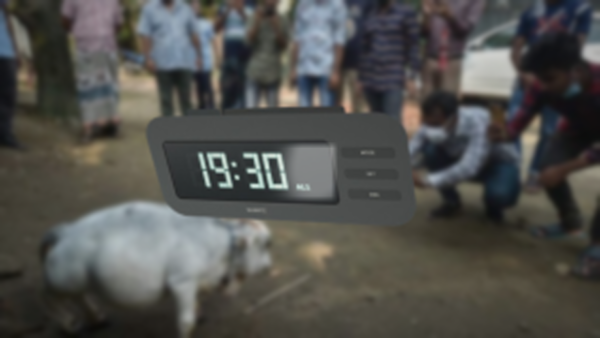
19h30
